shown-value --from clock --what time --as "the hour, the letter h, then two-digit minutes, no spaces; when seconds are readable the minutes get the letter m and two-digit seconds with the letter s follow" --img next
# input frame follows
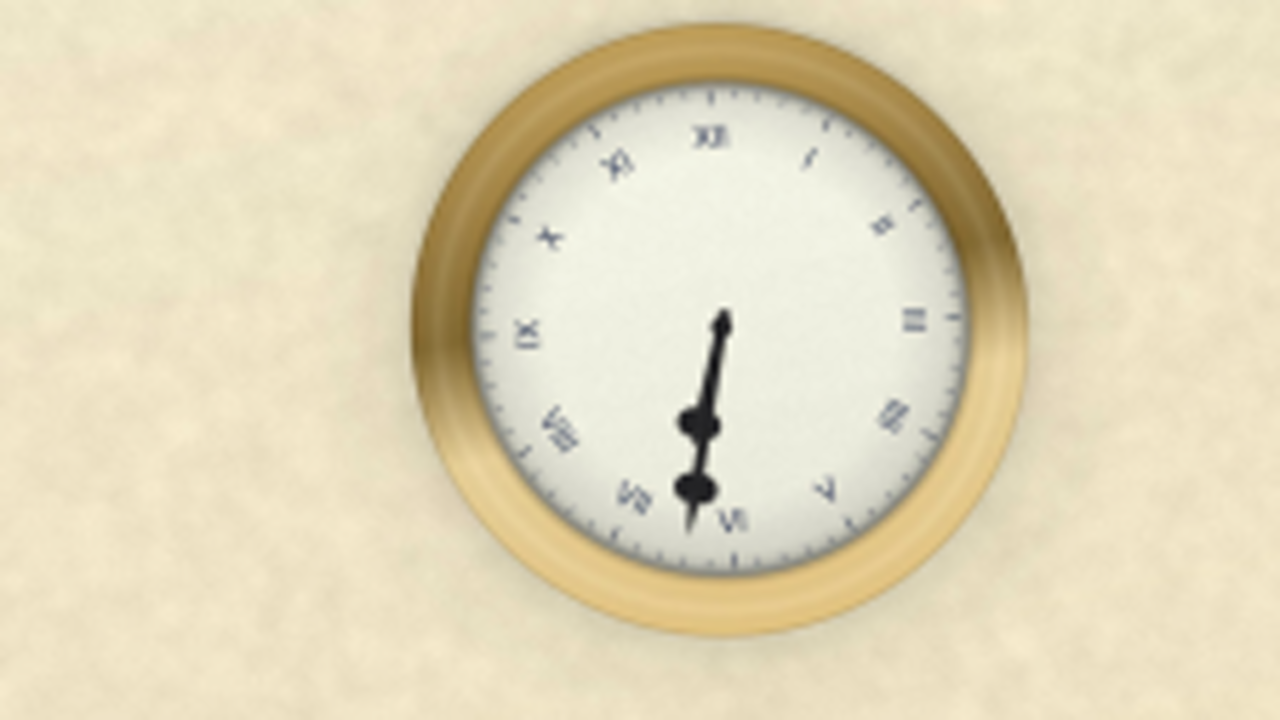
6h32
